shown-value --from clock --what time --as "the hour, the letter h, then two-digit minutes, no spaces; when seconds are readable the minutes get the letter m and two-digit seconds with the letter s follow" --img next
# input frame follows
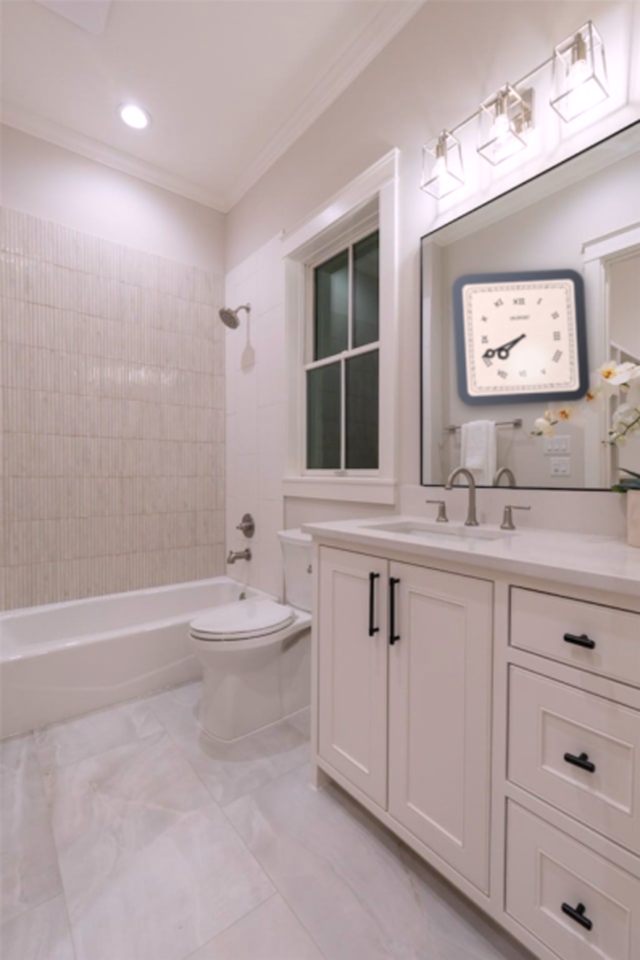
7h41
